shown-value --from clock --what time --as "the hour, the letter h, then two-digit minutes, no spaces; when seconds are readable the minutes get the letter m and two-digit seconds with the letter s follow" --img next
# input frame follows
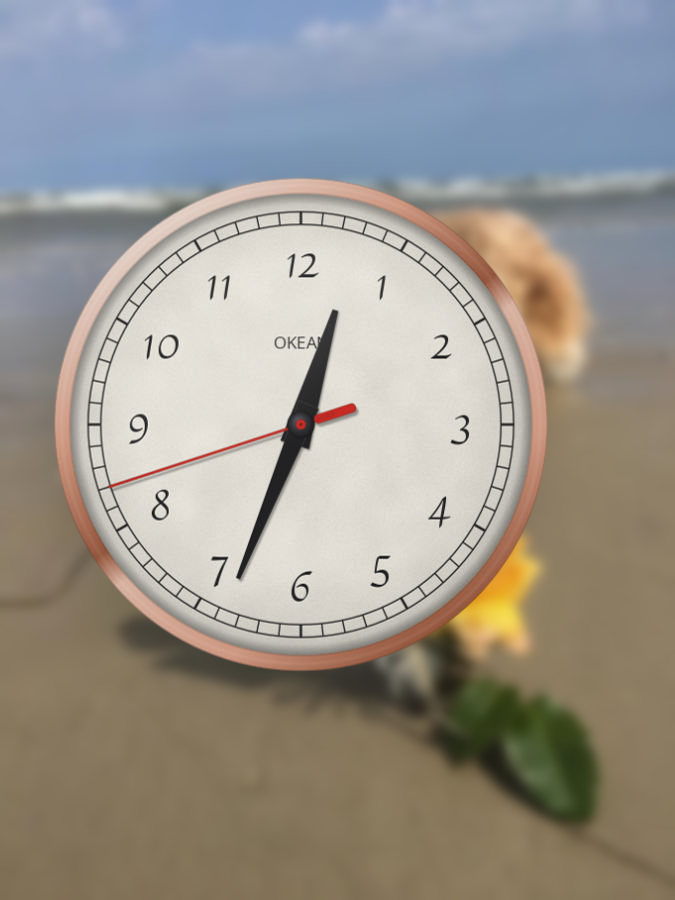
12h33m42s
